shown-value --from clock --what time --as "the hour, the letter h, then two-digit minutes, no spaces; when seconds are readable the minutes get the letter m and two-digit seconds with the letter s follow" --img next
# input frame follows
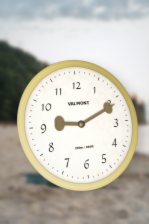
9h11
